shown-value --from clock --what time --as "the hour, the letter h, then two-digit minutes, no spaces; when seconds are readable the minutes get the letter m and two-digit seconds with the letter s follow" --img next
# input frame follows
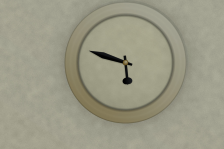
5h48
